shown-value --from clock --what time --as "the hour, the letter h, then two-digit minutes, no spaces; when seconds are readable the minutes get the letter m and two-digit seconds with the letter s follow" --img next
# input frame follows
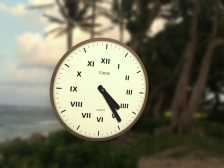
4h24
